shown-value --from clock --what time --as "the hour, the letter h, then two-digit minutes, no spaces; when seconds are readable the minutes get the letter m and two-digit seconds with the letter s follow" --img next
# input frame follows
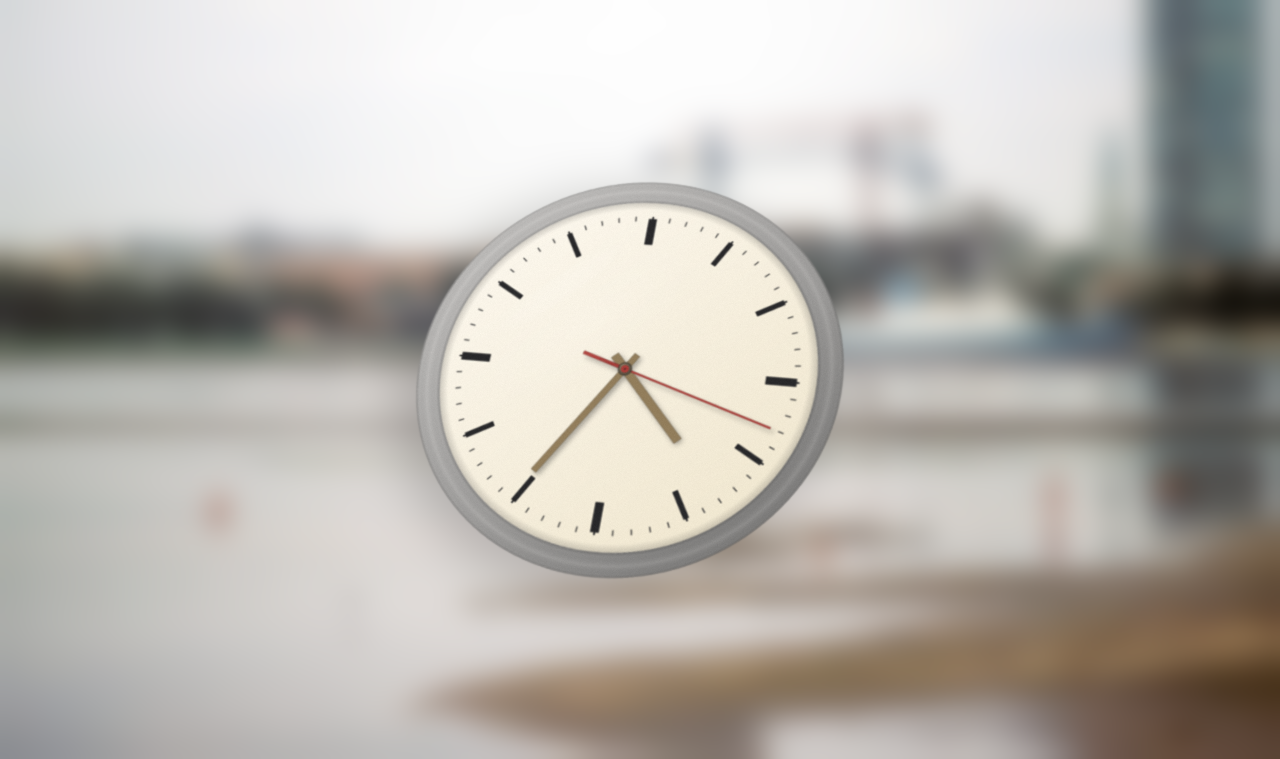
4h35m18s
